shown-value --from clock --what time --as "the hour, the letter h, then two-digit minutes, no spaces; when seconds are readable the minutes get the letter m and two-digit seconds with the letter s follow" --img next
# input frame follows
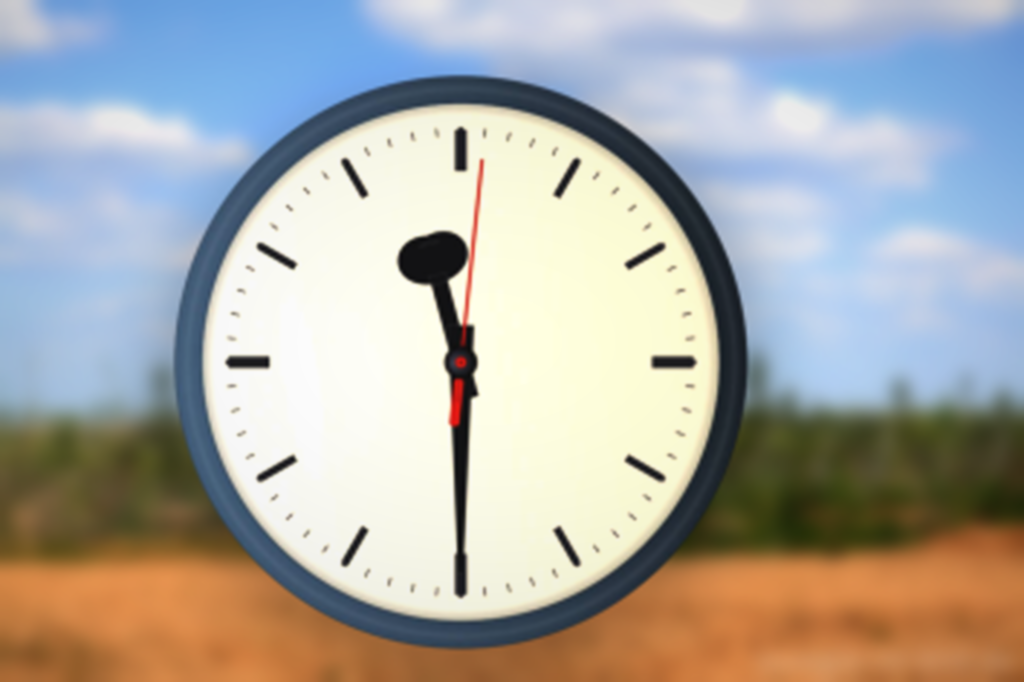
11h30m01s
